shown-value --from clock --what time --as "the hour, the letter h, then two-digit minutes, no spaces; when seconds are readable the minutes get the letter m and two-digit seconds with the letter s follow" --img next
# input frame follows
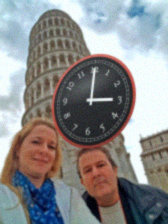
3h00
